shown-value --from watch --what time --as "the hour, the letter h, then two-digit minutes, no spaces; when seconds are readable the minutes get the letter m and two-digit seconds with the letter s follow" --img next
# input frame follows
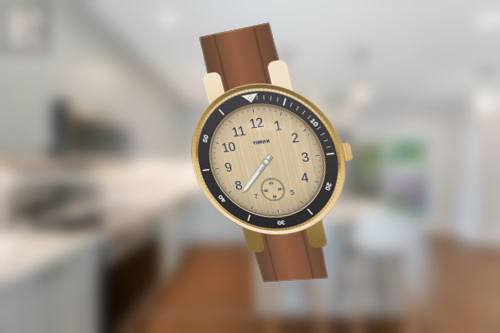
7h38
